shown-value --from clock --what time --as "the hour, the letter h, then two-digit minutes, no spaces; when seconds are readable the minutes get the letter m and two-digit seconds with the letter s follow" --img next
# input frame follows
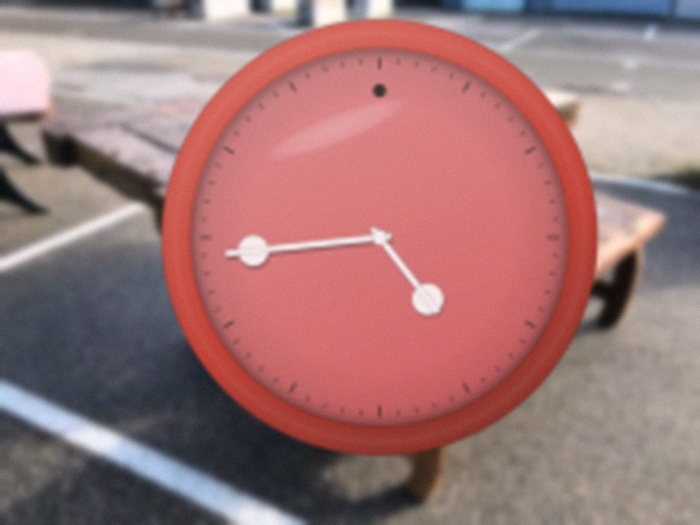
4h44
